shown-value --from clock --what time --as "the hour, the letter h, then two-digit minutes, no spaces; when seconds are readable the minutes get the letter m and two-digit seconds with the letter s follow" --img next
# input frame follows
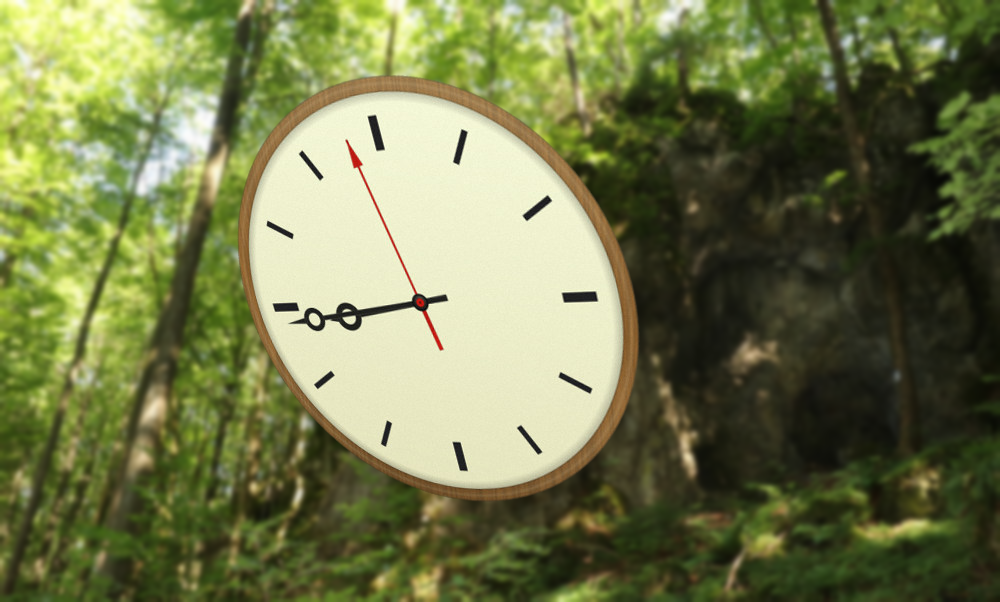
8h43m58s
